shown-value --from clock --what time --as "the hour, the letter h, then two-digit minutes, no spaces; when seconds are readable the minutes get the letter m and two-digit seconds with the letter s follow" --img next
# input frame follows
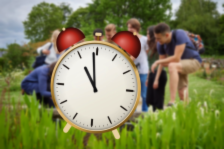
10h59
